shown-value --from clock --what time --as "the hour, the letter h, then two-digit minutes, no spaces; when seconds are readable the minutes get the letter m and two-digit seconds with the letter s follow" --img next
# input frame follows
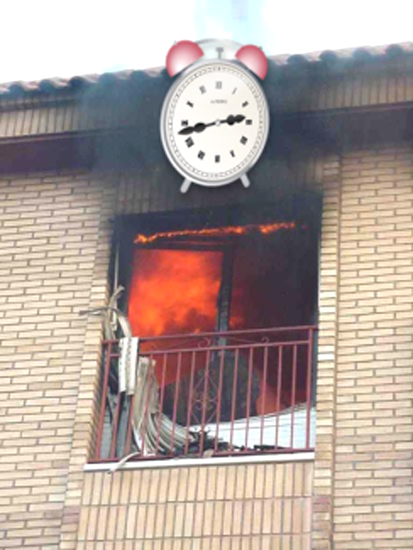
2h43
